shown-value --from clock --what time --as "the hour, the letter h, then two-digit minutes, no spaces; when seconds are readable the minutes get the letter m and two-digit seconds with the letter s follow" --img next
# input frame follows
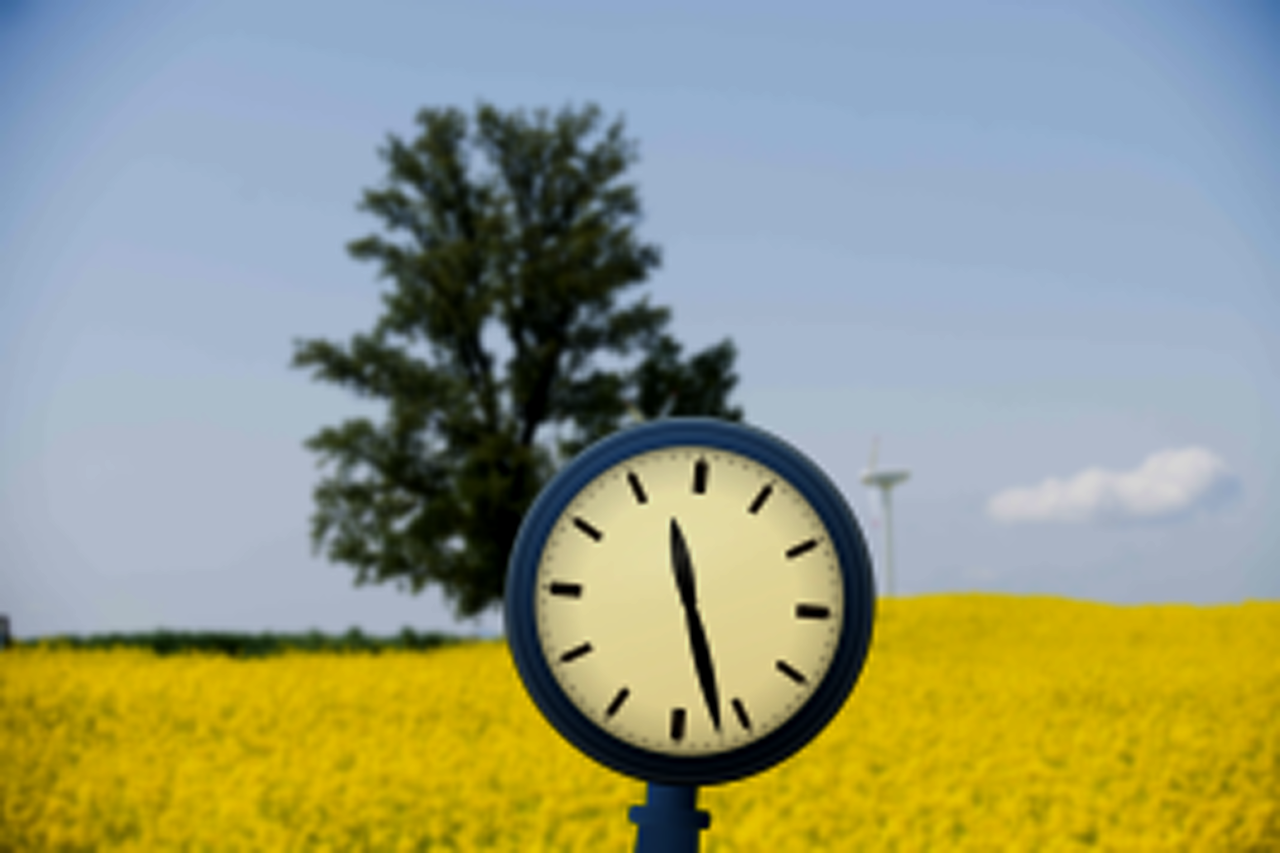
11h27
